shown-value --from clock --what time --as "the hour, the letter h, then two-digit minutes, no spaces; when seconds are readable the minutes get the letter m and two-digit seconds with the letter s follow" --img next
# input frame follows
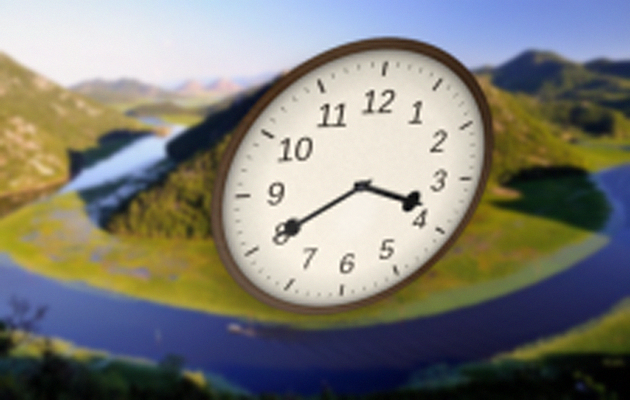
3h40
